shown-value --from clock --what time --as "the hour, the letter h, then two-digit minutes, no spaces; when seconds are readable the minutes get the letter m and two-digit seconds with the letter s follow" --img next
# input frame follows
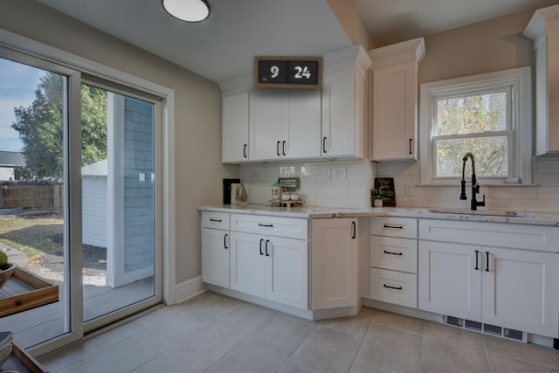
9h24
